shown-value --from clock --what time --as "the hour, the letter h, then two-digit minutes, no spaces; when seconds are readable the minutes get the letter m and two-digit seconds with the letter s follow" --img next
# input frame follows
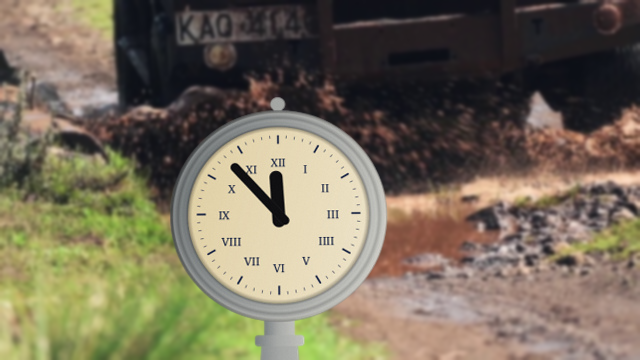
11h53
